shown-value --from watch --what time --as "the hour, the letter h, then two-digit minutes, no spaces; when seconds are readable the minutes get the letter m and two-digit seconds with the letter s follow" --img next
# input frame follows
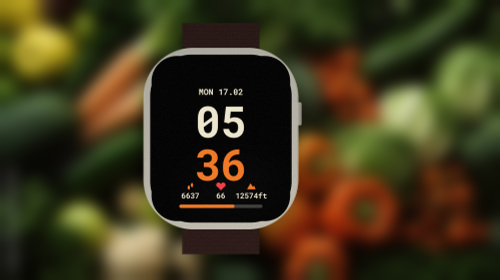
5h36
